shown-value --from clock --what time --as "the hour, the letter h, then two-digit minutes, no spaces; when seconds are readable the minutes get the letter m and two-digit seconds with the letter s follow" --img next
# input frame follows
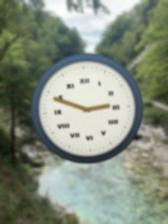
2h49
